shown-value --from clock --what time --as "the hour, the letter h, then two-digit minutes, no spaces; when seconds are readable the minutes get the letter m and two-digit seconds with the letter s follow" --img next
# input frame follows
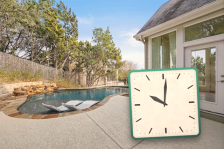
10h01
